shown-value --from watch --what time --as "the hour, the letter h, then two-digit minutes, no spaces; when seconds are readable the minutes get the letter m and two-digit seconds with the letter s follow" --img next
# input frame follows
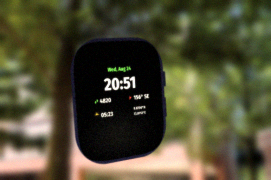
20h51
